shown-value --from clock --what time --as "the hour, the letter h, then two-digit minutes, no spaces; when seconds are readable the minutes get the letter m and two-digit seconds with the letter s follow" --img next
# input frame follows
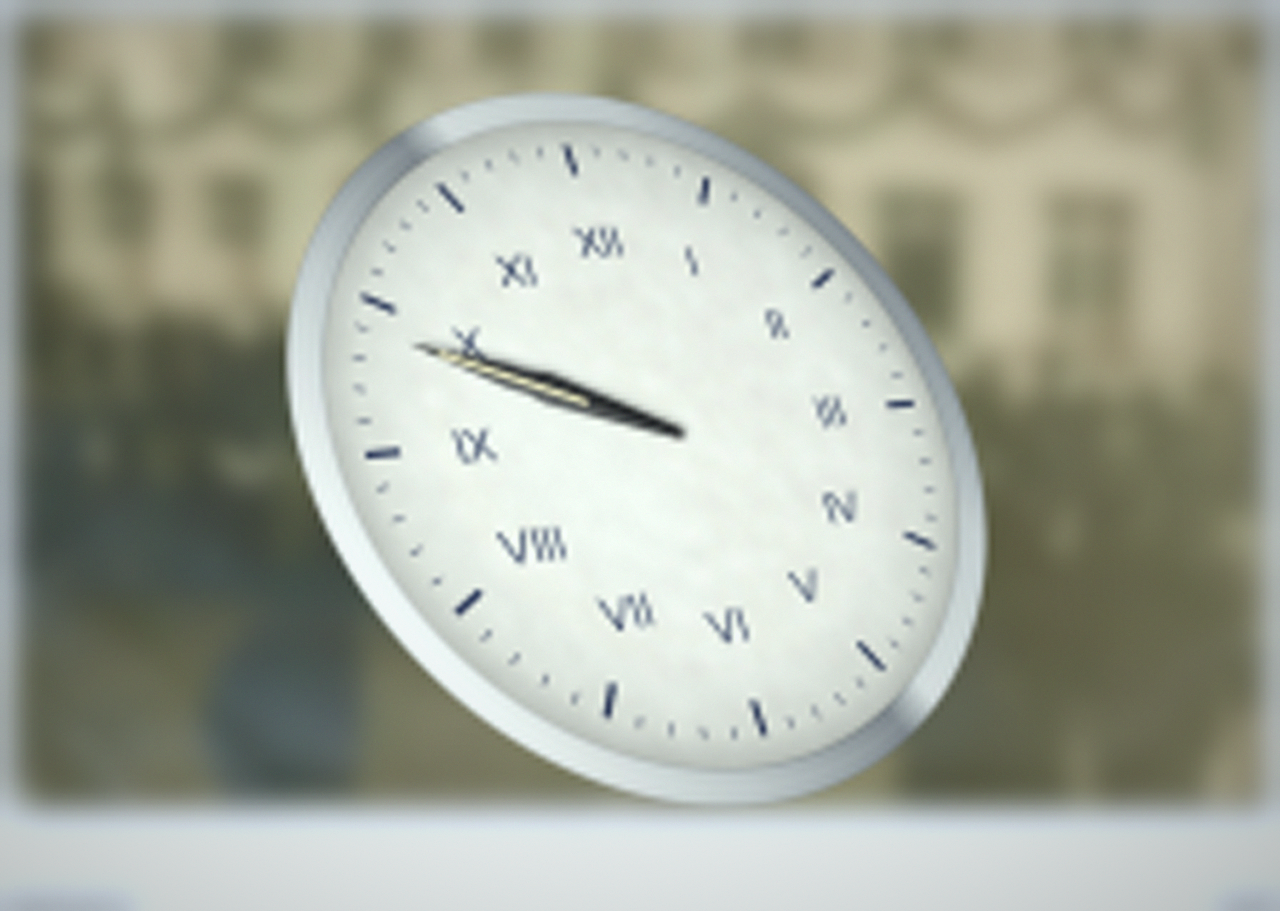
9h49
